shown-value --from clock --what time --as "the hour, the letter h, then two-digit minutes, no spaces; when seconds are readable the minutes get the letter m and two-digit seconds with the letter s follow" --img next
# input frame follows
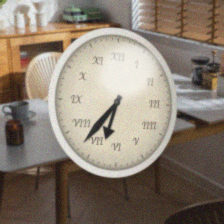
6h37
